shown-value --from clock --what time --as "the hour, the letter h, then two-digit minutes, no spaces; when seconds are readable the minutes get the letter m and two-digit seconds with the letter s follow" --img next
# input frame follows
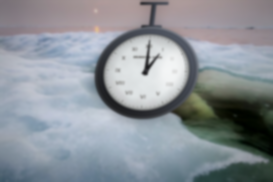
1h00
